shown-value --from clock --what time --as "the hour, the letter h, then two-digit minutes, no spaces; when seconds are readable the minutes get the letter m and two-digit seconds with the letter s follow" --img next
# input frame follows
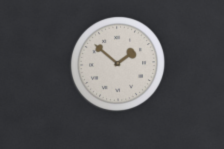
1h52
